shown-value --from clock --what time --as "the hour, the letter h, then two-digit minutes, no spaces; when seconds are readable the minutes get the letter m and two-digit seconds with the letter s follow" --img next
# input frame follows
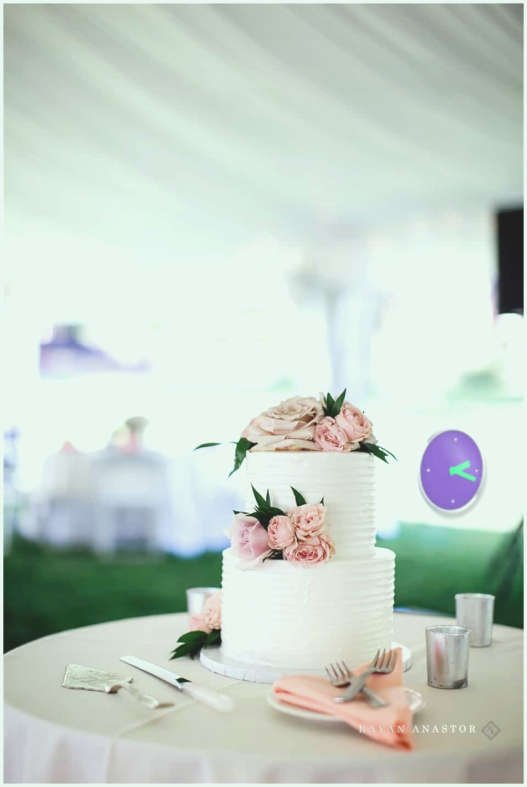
2h18
